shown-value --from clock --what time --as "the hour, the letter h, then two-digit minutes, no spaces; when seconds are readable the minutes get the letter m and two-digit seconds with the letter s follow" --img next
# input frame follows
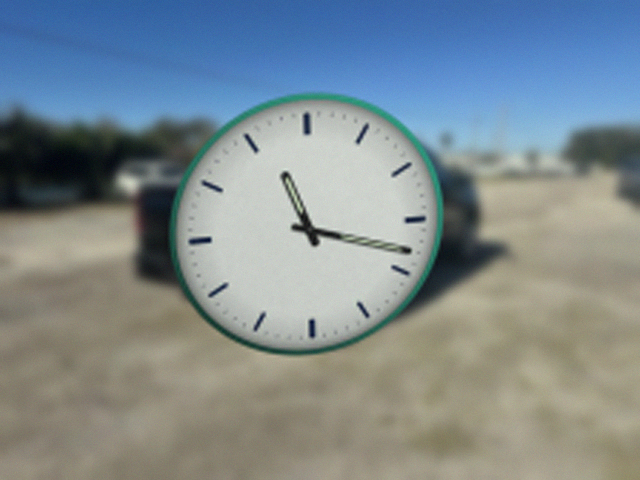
11h18
